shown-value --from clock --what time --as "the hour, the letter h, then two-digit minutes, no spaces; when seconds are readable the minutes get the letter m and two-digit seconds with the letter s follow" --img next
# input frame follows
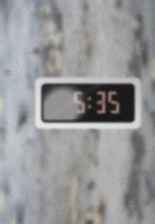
5h35
